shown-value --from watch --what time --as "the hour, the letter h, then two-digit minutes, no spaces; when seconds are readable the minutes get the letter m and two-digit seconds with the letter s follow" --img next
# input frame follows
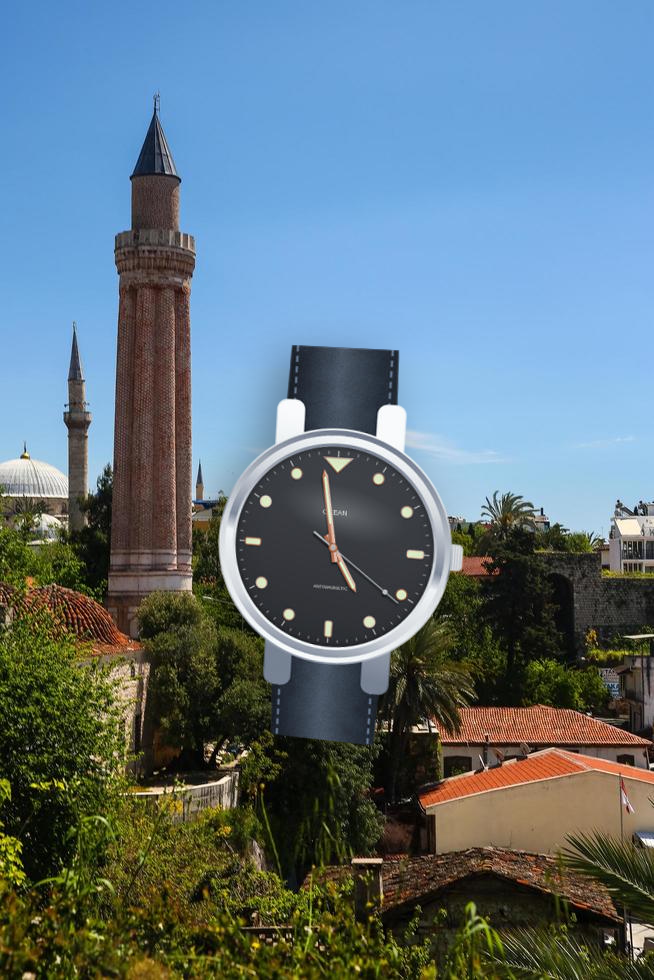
4h58m21s
